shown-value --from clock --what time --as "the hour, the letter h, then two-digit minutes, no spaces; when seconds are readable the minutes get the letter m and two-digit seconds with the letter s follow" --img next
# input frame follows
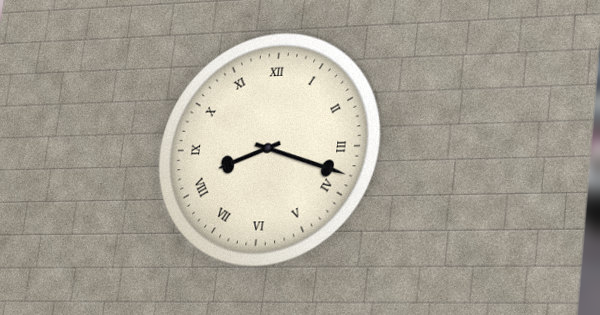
8h18
